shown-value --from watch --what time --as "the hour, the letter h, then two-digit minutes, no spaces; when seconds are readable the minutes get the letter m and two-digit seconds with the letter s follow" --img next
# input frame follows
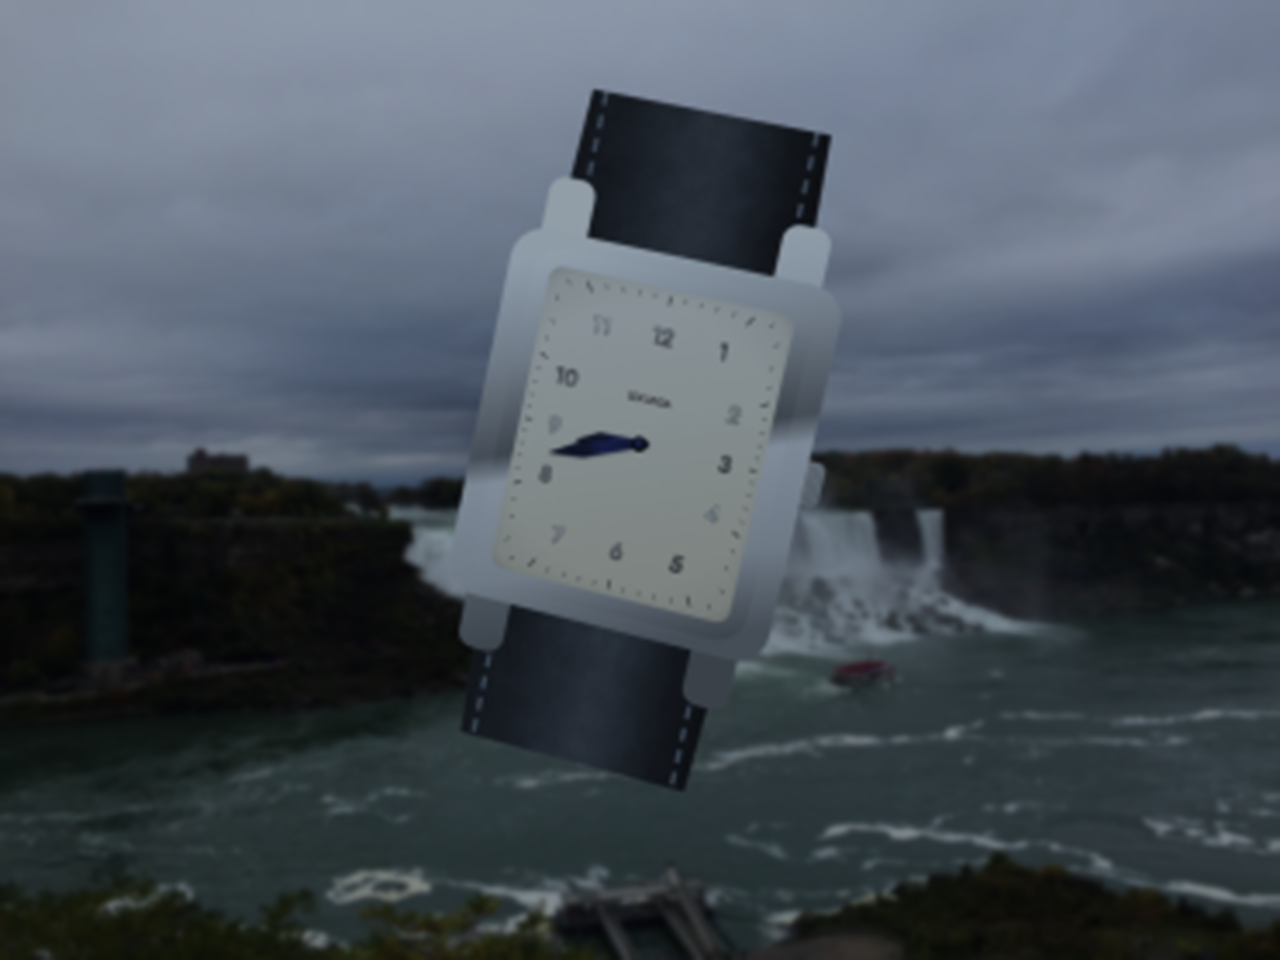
8h42
